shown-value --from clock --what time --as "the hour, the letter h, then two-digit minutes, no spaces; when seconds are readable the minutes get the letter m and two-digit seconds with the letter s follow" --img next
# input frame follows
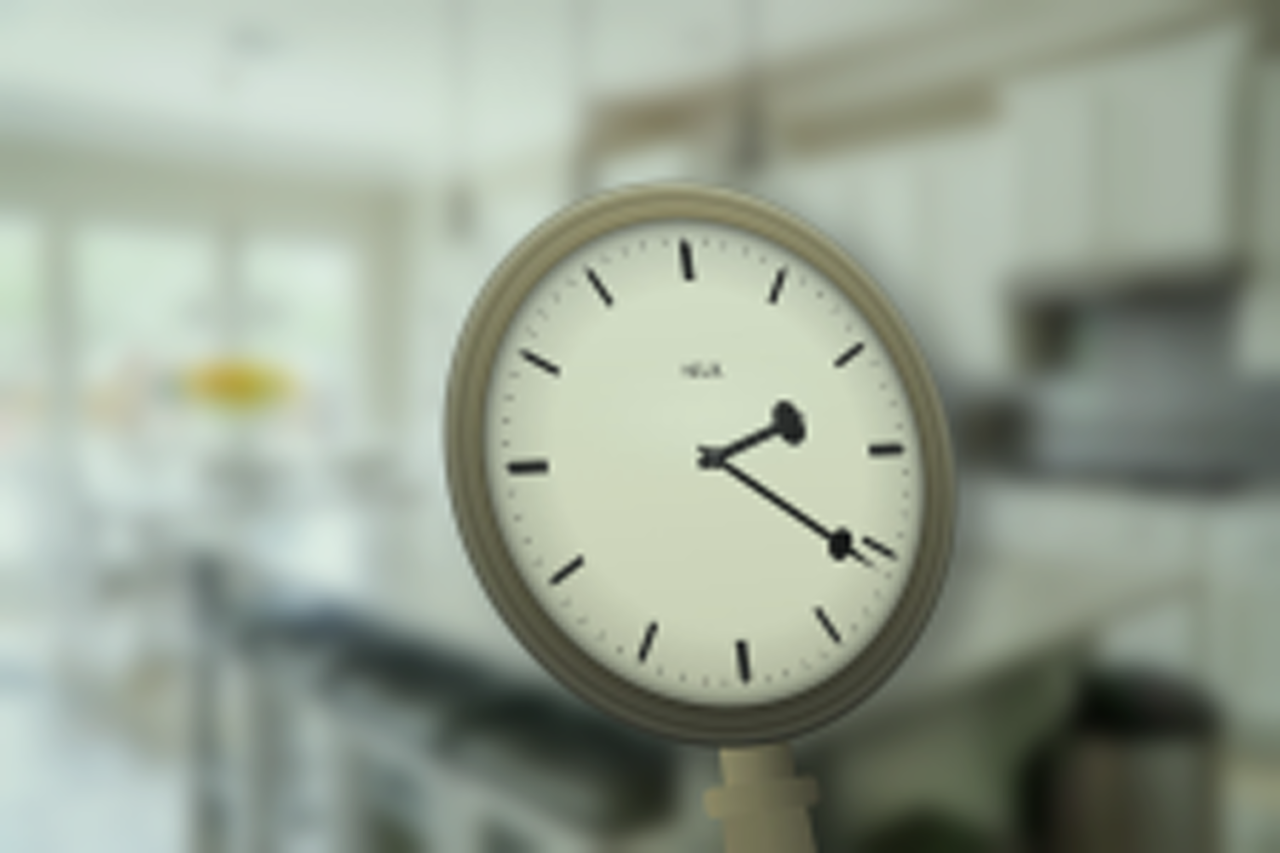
2h21
